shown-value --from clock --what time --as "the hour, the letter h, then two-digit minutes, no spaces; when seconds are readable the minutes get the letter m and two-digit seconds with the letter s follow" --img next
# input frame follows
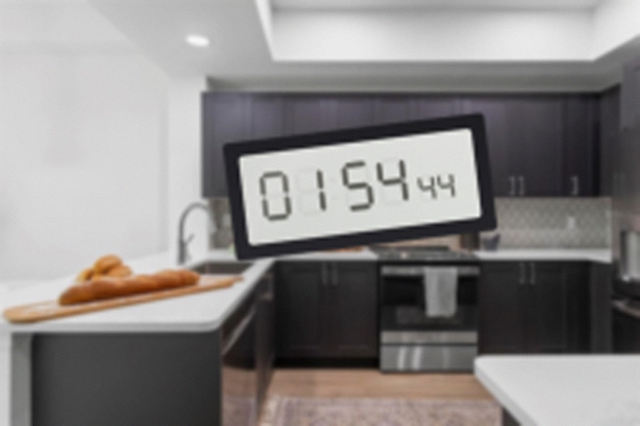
1h54m44s
